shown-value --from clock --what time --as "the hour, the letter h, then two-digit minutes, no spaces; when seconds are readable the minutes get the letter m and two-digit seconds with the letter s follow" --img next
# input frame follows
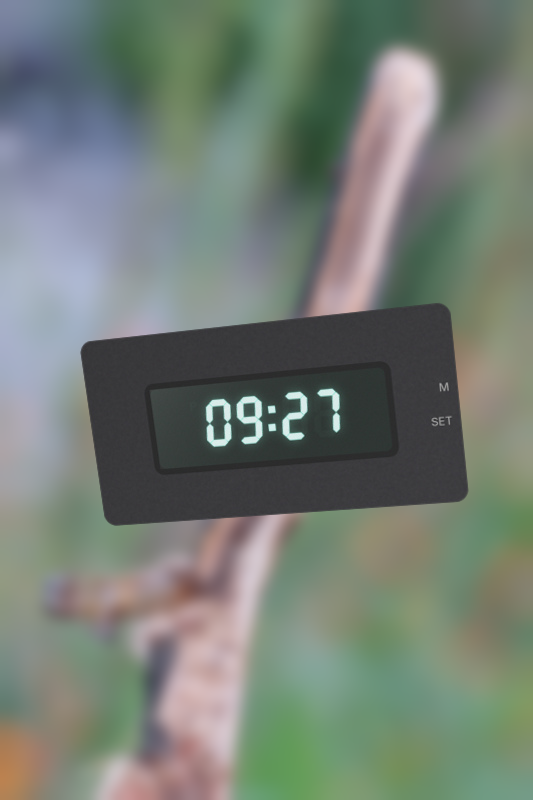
9h27
